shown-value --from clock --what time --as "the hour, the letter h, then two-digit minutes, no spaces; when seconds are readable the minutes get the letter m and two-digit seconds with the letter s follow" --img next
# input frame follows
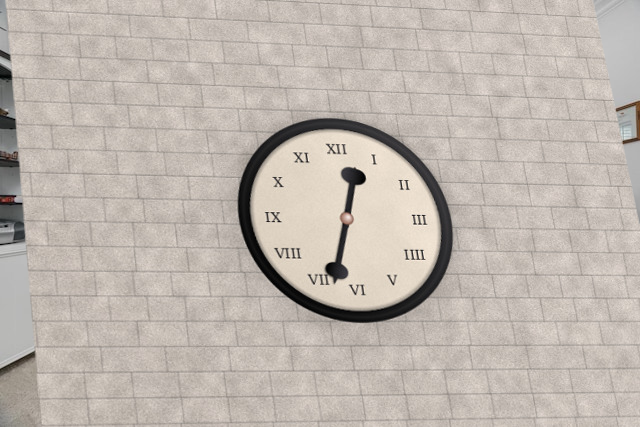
12h33
